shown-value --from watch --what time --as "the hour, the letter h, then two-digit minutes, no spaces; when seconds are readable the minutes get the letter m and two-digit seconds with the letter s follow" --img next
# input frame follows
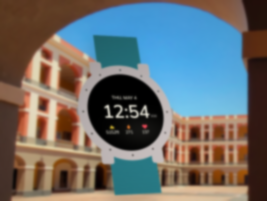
12h54
